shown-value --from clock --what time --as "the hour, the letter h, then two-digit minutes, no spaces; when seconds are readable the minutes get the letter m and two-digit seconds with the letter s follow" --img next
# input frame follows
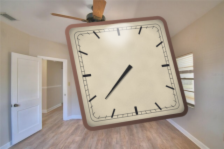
7h38
